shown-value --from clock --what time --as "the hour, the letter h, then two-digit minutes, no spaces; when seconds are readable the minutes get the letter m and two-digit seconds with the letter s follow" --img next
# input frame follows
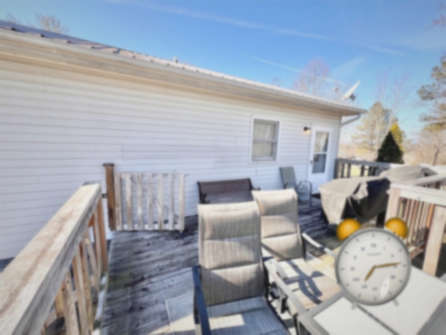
7h14
